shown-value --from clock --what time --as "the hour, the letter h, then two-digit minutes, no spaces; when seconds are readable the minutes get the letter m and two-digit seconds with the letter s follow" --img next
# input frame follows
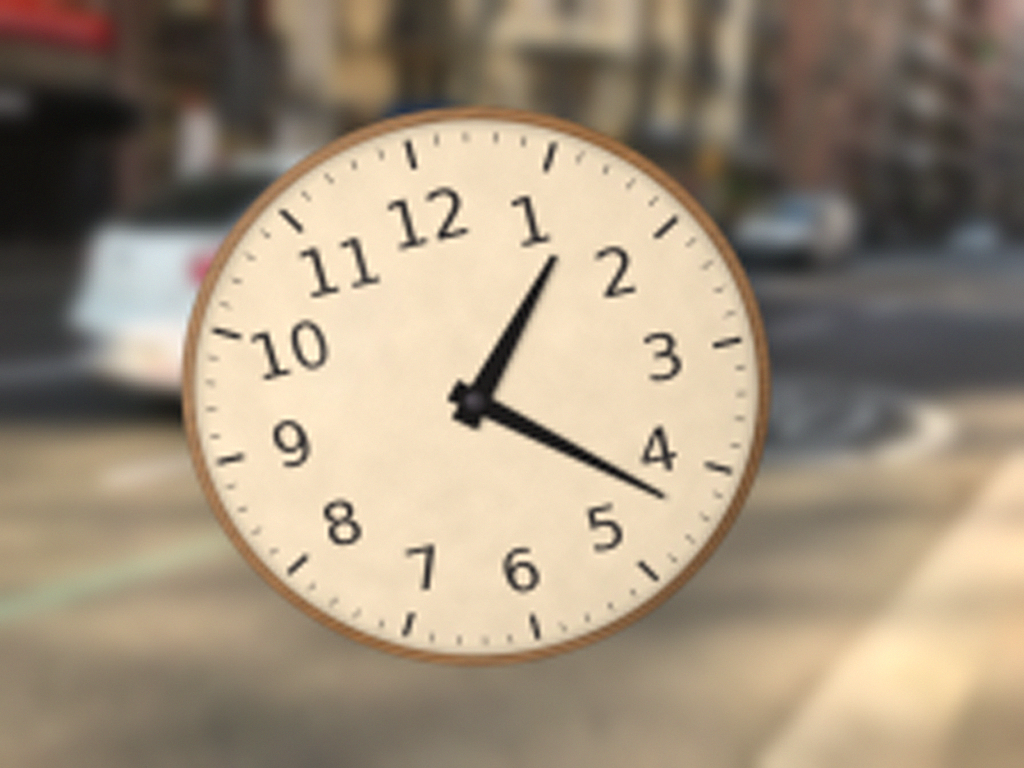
1h22
